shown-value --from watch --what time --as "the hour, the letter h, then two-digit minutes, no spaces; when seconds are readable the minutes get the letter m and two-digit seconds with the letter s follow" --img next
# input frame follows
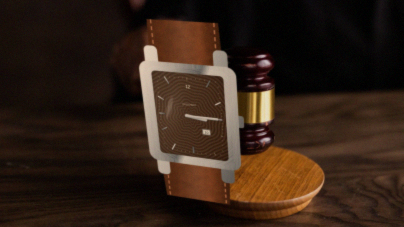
3h15
